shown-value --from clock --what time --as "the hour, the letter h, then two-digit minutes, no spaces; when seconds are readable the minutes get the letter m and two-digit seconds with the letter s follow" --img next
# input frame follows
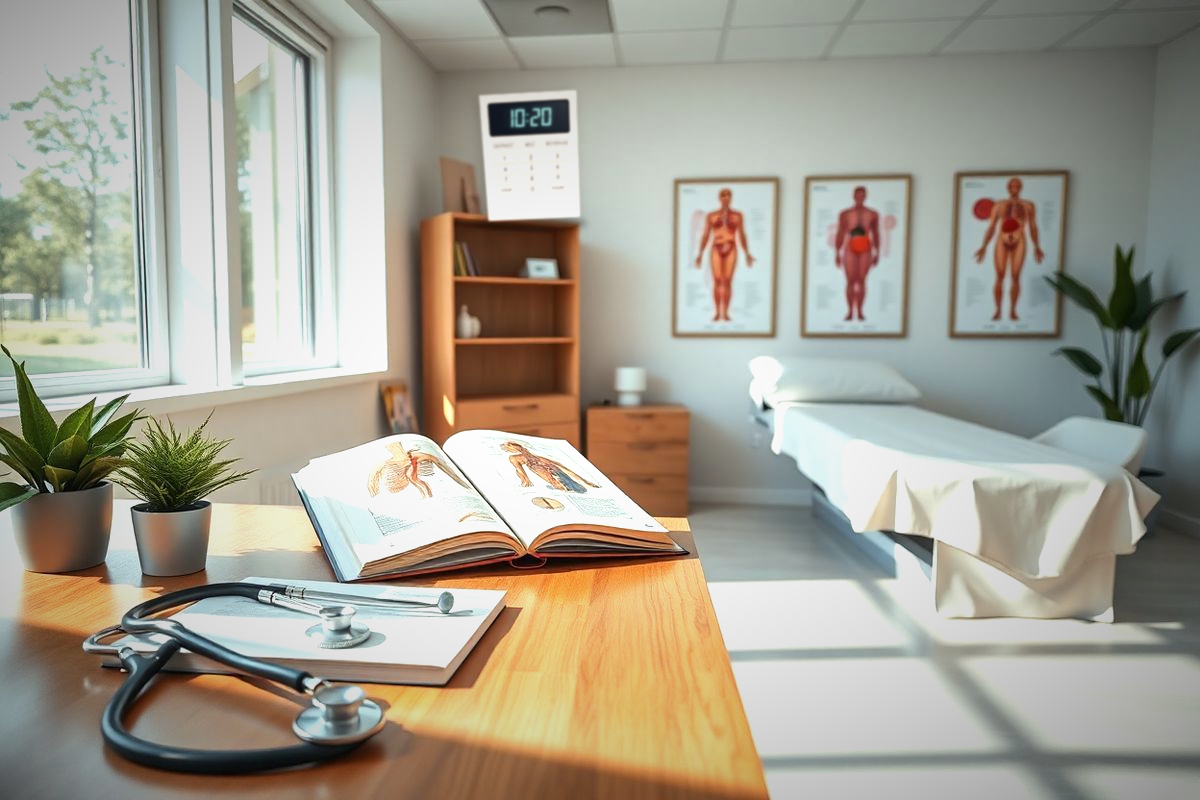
10h20
